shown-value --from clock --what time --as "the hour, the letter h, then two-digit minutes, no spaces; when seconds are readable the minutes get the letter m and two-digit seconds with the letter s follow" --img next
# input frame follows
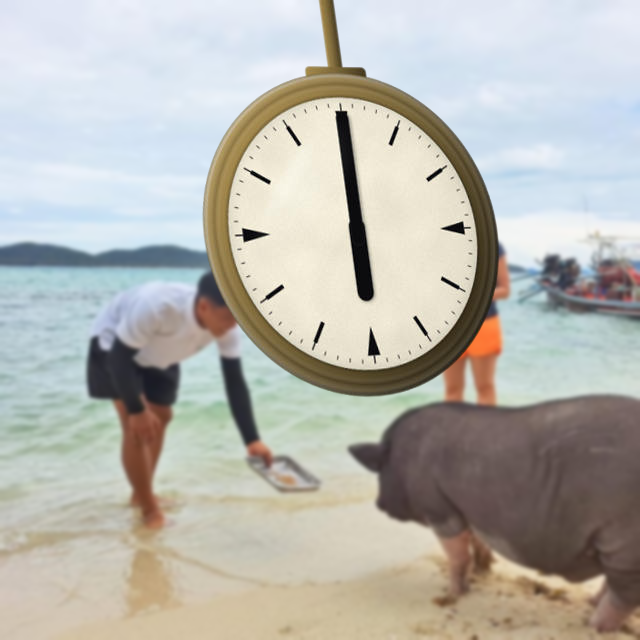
6h00
